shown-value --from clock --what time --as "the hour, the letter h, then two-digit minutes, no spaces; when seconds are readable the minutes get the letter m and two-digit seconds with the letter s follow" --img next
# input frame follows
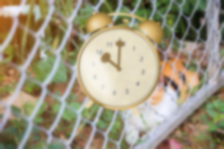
9h59
